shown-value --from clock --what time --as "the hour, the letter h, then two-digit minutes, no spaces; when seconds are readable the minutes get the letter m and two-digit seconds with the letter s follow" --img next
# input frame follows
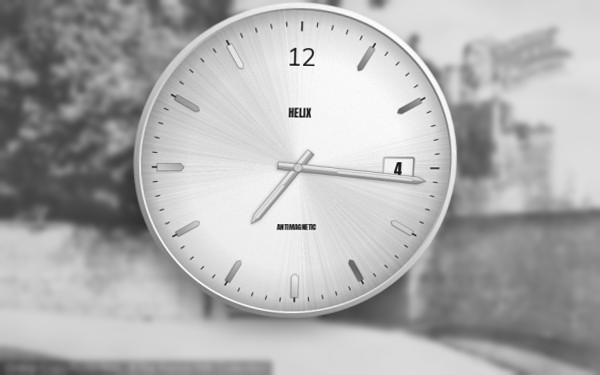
7h16
